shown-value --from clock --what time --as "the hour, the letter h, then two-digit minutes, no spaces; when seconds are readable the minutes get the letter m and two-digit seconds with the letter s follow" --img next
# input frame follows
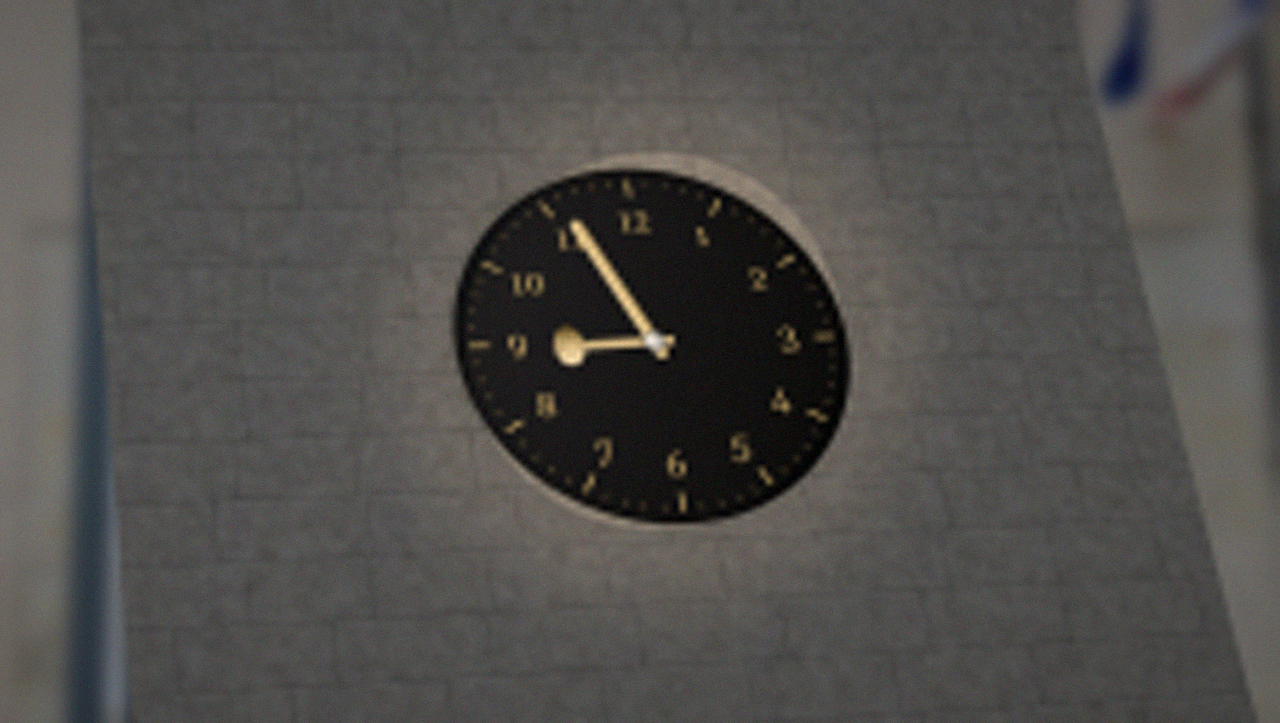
8h56
